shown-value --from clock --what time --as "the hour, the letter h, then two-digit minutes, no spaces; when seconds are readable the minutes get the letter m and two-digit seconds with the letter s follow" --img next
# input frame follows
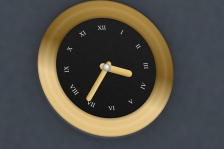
3h36
